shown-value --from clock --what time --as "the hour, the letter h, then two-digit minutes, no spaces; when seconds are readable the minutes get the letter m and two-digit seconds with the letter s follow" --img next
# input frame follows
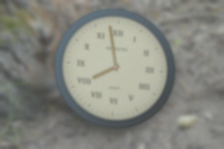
7h58
